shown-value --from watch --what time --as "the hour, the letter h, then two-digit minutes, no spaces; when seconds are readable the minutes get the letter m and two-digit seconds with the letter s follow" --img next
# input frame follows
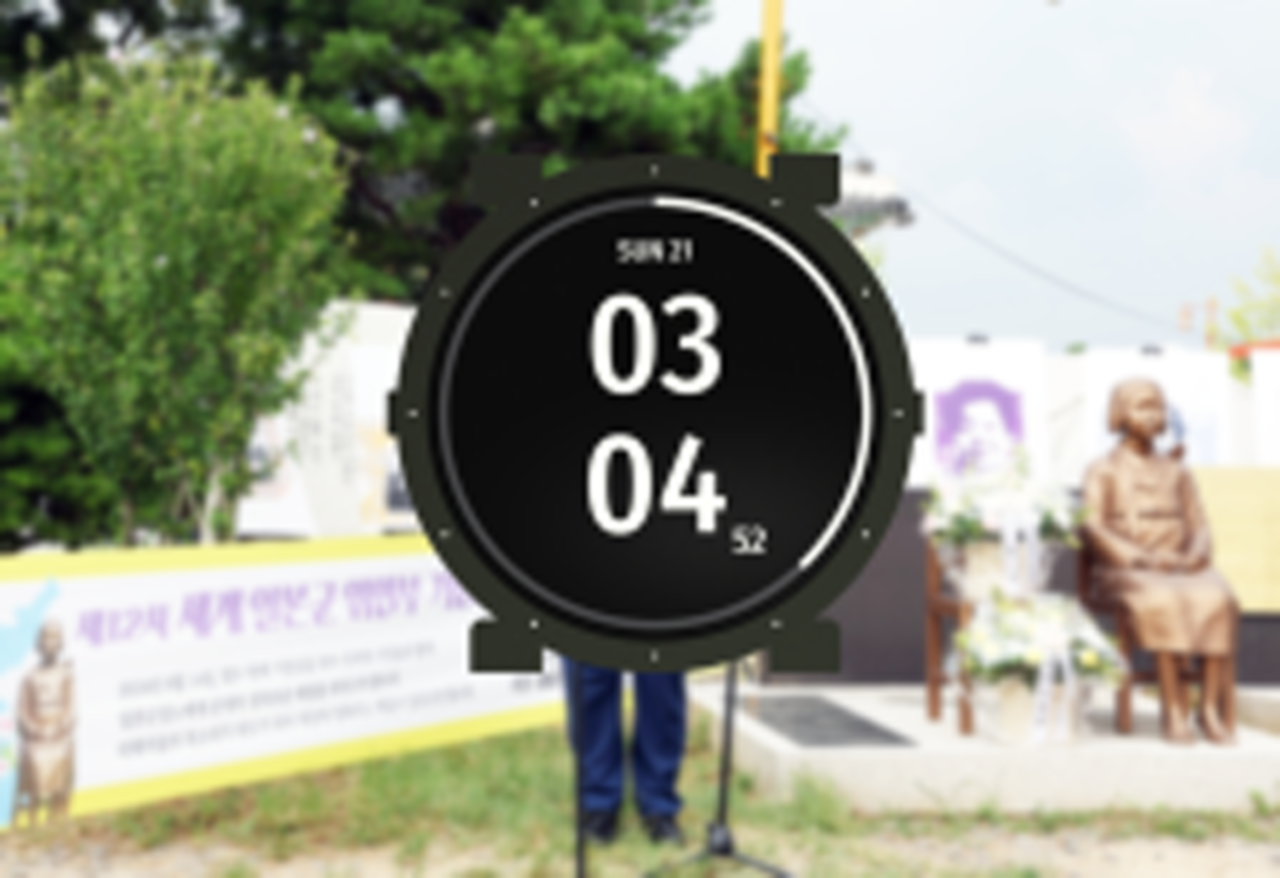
3h04
